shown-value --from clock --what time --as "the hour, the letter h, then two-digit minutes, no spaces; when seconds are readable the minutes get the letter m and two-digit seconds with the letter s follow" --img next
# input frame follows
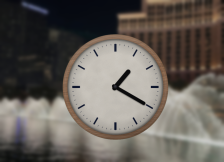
1h20
